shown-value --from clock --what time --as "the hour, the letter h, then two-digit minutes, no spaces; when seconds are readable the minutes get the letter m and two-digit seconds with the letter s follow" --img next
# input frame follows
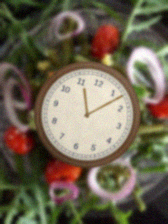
11h07
